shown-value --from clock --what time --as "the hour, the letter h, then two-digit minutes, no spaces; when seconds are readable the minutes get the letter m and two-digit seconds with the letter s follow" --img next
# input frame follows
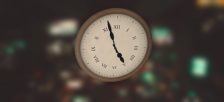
4h57
